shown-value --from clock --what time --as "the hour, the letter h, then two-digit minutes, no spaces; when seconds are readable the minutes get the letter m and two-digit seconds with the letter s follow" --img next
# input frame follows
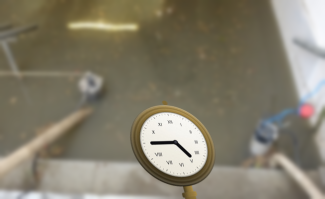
4h45
